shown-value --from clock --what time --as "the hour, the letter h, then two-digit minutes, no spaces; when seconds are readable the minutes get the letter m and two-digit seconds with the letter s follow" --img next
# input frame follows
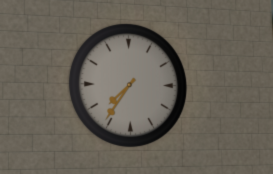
7h36
